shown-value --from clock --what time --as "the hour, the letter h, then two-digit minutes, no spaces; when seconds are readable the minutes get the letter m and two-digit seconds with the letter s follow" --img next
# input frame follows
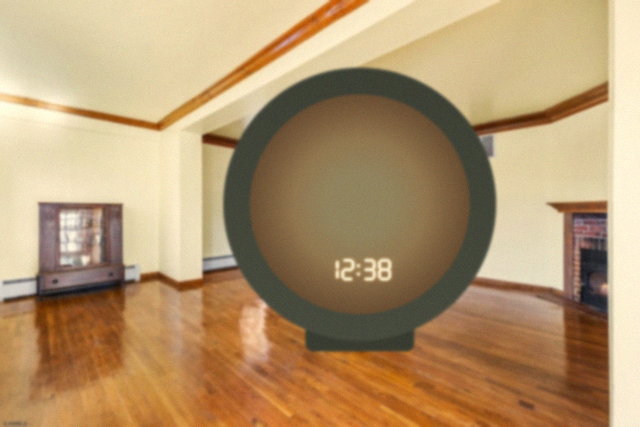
12h38
